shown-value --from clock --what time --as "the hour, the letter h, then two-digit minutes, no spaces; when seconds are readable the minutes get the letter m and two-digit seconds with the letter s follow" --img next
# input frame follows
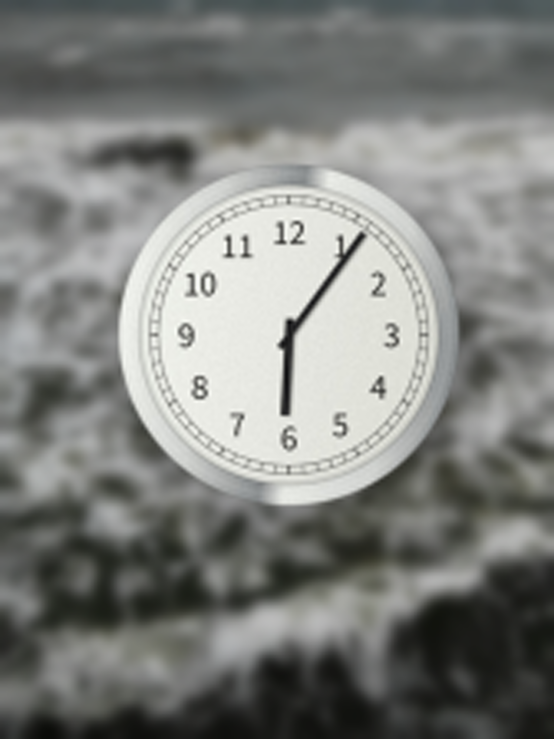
6h06
